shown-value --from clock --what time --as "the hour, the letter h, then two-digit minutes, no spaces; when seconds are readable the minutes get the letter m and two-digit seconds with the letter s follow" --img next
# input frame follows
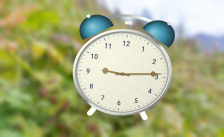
9h14
